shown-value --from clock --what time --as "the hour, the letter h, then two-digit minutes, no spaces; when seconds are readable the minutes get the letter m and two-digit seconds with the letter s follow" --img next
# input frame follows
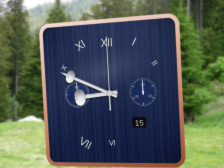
8h49
